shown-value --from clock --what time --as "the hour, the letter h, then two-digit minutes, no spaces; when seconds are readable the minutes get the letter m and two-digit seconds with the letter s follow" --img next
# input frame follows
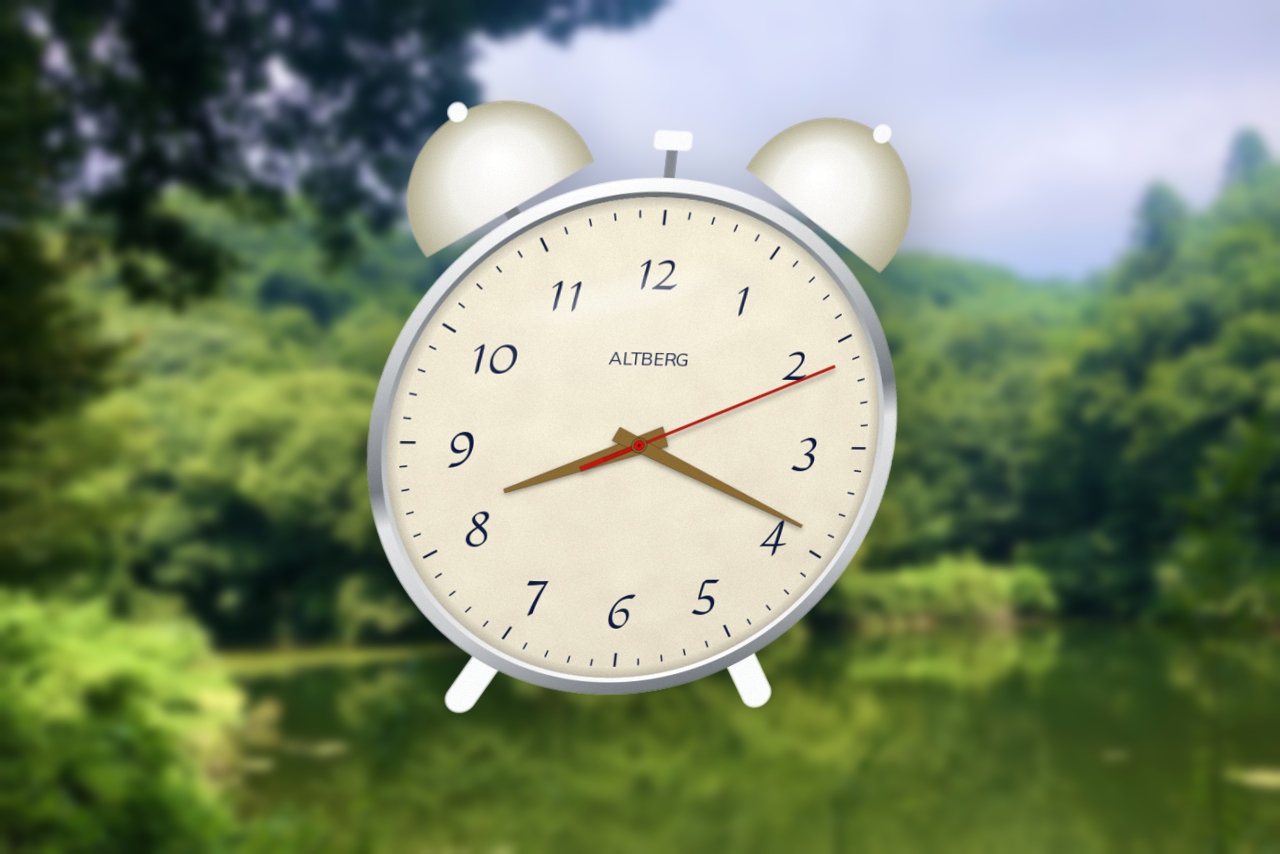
8h19m11s
